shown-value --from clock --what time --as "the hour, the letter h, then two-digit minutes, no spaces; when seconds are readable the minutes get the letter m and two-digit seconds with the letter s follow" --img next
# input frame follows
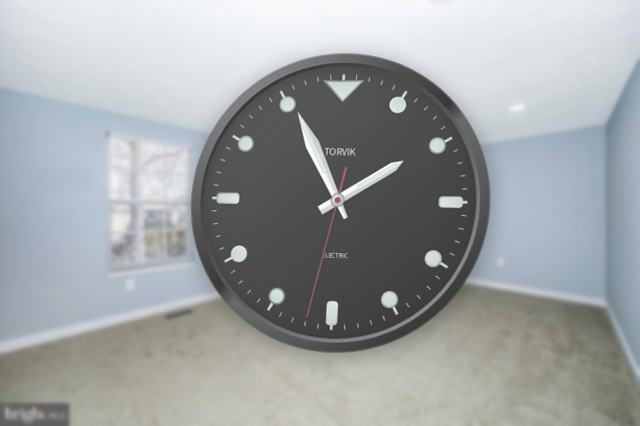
1h55m32s
